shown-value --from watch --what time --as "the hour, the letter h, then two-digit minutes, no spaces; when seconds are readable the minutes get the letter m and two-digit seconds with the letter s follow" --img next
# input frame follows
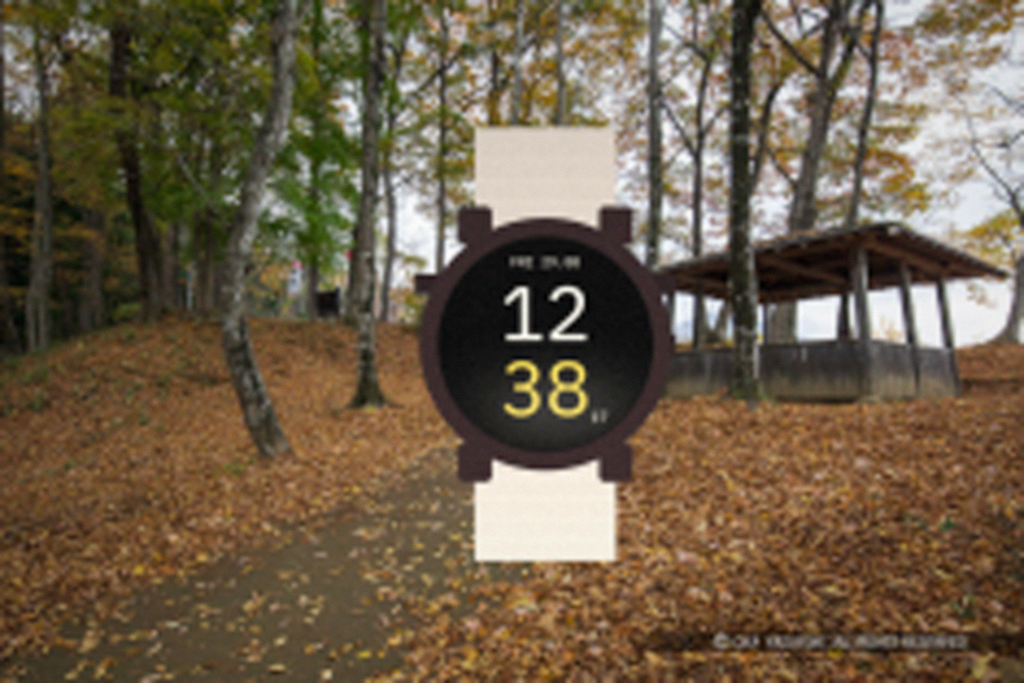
12h38
